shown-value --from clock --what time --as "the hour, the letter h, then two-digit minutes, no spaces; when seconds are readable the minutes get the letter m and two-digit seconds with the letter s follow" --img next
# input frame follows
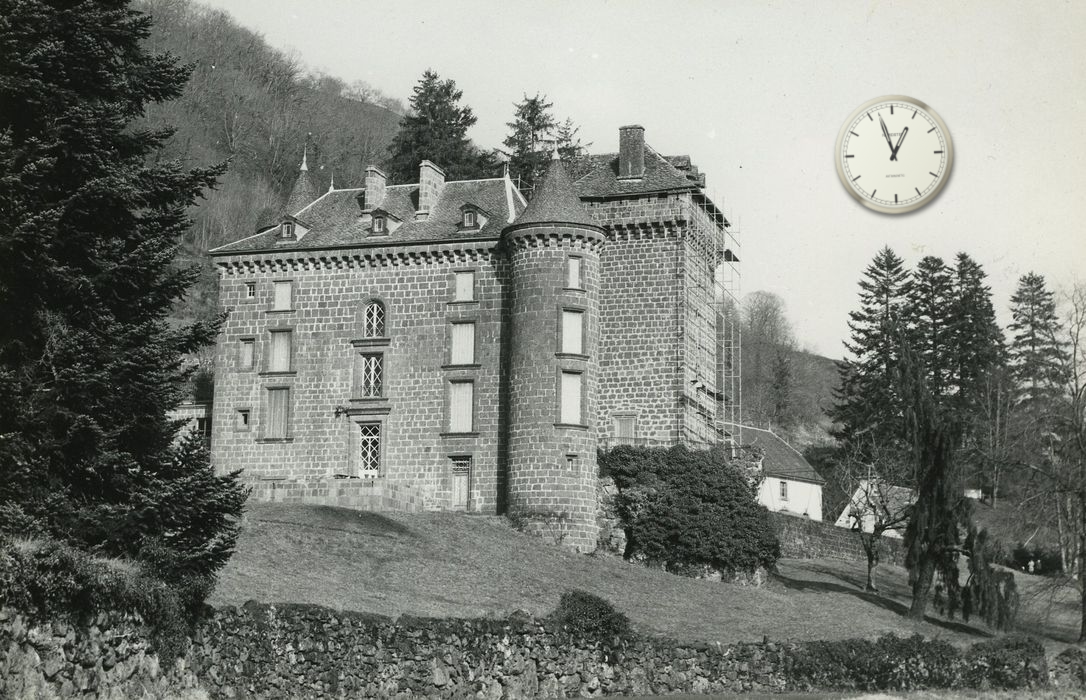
12h57
